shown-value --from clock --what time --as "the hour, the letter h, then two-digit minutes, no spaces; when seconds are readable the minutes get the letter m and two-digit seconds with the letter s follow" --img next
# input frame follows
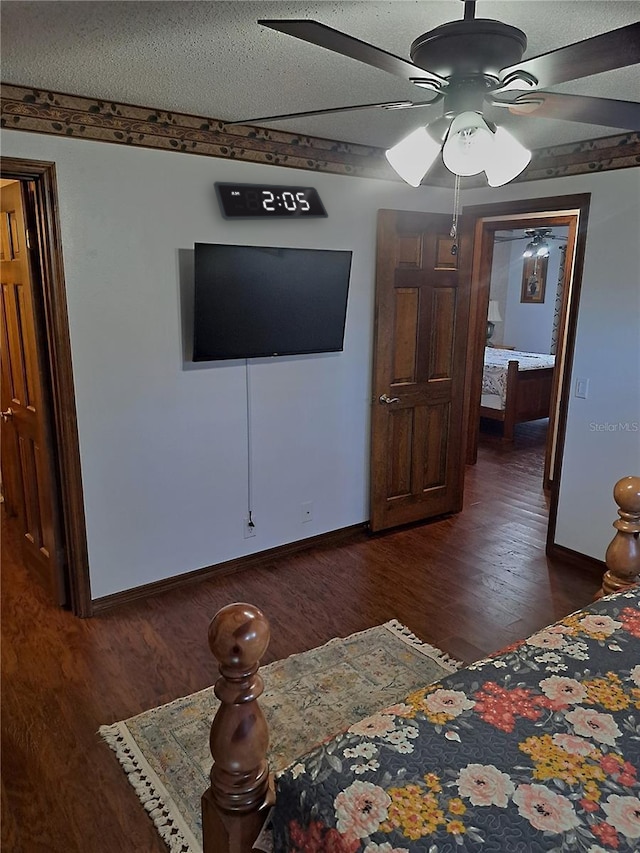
2h05
